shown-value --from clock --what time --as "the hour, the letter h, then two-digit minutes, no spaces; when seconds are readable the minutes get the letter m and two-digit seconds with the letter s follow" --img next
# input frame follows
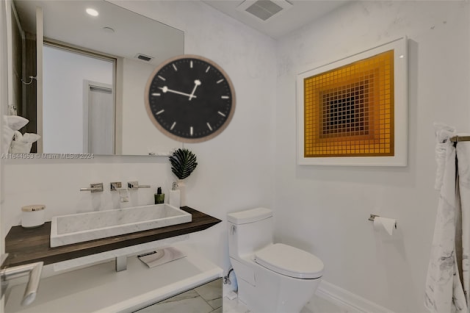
12h47
